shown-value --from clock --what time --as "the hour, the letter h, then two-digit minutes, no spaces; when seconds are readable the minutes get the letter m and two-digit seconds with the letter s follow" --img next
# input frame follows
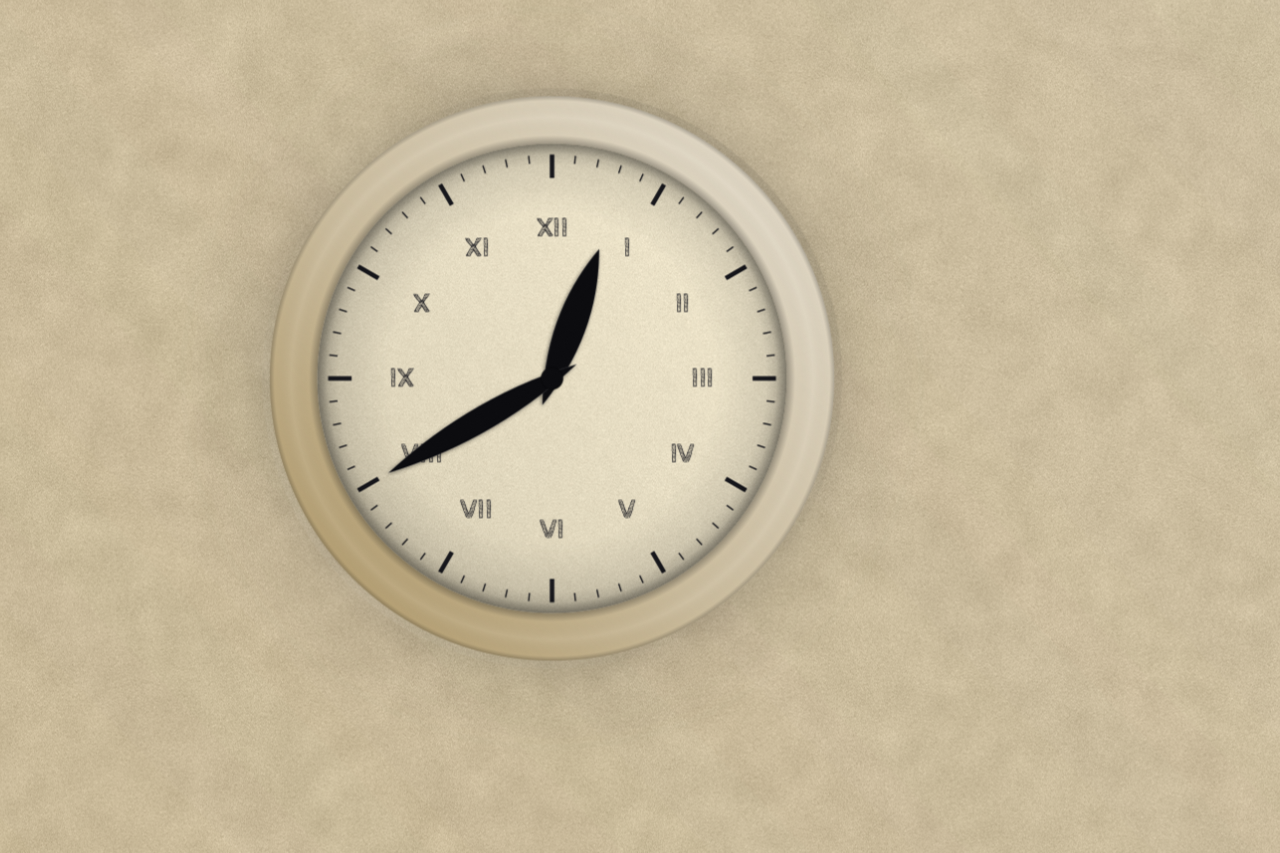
12h40
